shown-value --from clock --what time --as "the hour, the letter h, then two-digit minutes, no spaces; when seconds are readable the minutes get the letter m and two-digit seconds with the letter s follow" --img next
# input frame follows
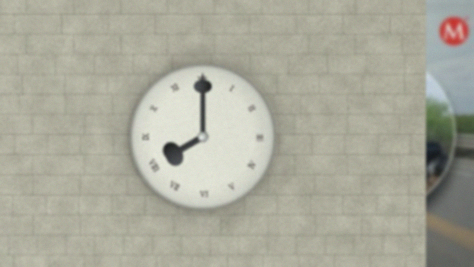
8h00
